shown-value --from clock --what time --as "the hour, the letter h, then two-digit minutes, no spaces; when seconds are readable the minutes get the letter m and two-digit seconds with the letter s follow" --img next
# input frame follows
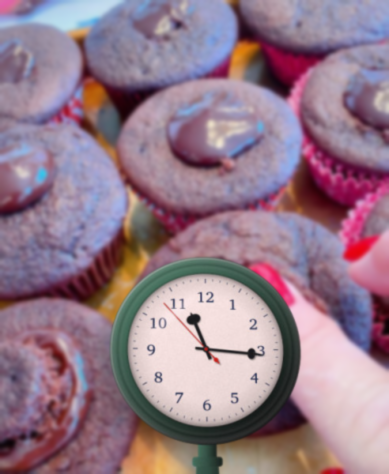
11h15m53s
